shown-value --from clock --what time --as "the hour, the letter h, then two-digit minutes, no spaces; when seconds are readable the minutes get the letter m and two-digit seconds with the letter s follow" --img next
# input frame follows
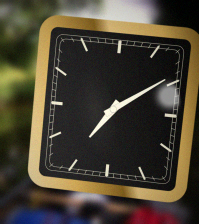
7h09
